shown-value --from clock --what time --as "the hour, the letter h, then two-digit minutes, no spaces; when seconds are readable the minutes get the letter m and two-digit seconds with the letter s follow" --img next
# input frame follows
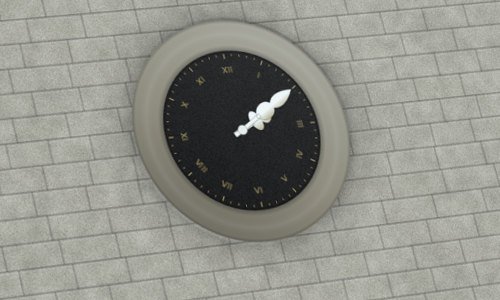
2h10
